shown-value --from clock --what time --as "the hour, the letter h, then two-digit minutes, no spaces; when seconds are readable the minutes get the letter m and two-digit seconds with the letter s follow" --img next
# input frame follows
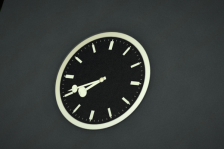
7h41
